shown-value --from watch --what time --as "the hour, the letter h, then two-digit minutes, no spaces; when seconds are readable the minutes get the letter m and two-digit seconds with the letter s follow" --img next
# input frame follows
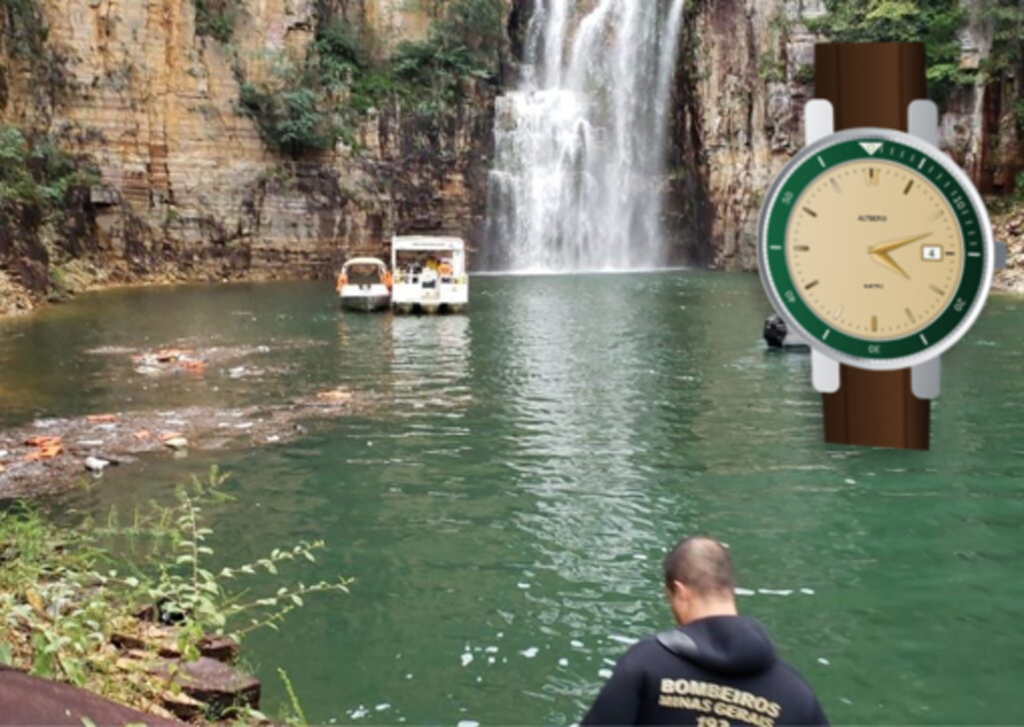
4h12
